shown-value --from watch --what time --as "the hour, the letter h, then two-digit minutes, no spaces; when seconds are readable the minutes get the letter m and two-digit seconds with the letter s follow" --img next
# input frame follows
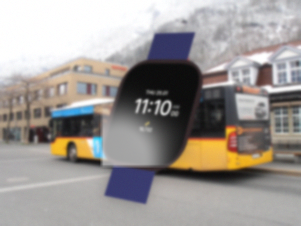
11h10
